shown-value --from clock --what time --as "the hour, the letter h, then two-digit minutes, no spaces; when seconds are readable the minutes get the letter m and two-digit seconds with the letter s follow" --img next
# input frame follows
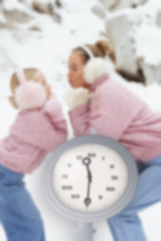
11h30
